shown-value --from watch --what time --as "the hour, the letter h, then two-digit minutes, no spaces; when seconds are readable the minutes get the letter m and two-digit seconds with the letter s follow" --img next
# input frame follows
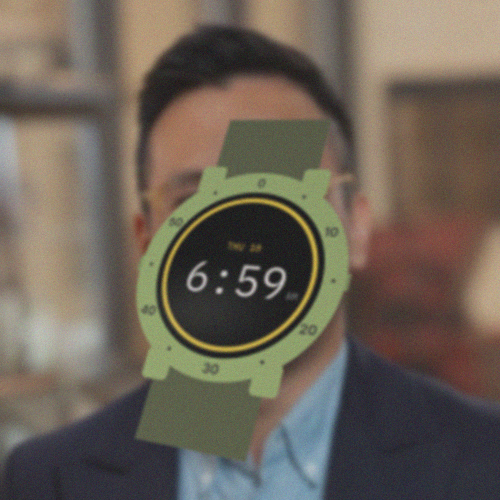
6h59
